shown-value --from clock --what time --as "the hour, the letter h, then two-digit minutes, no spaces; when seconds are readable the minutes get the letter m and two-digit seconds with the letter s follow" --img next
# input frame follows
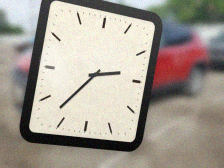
2h37
